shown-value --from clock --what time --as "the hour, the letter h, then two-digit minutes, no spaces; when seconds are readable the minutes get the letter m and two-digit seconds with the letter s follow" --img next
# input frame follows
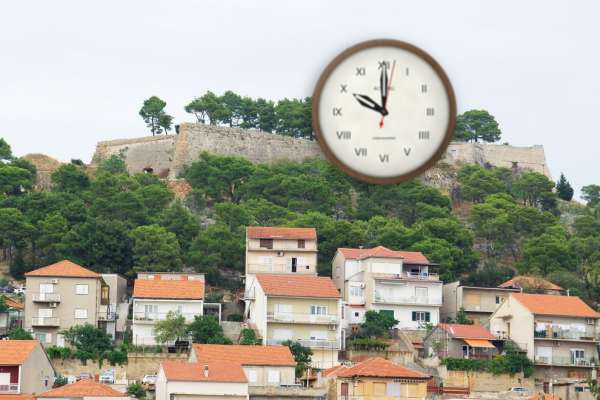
10h00m02s
